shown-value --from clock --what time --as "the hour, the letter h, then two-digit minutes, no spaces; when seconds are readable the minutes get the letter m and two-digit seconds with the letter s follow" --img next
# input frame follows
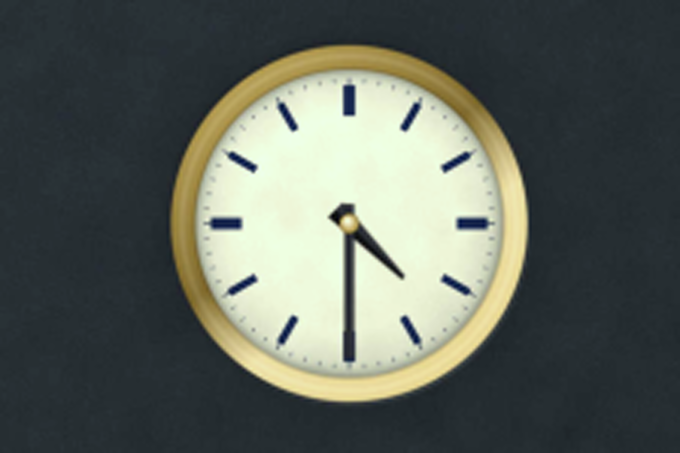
4h30
